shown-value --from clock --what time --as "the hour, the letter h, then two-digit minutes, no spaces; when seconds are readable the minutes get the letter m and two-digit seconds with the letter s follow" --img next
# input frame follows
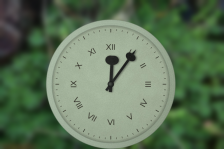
12h06
